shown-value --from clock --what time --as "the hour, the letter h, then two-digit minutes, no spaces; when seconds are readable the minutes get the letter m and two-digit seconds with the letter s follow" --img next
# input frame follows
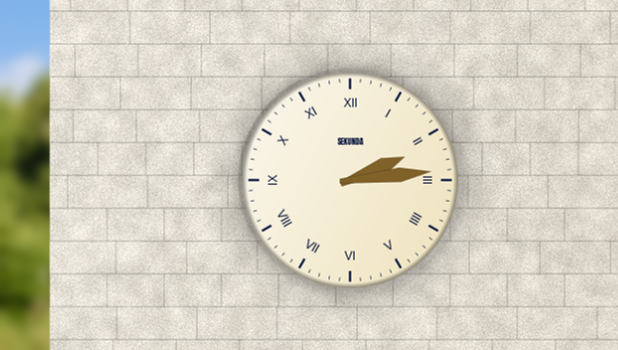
2h14
